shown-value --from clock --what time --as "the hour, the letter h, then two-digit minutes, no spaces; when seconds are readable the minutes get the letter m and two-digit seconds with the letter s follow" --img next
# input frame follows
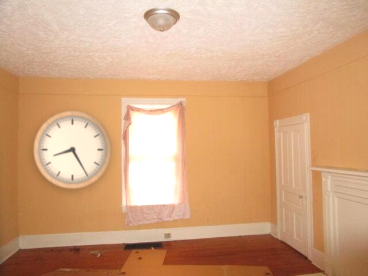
8h25
